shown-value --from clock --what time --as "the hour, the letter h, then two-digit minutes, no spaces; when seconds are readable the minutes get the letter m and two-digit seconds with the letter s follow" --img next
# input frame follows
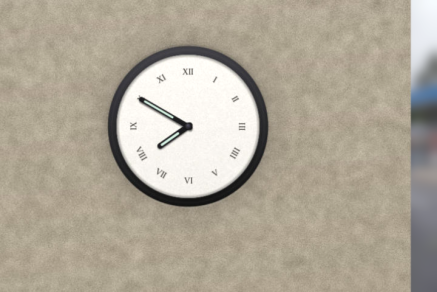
7h50
